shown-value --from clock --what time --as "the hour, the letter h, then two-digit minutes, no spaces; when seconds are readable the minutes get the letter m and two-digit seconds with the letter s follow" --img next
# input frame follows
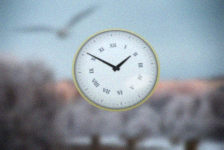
1h51
